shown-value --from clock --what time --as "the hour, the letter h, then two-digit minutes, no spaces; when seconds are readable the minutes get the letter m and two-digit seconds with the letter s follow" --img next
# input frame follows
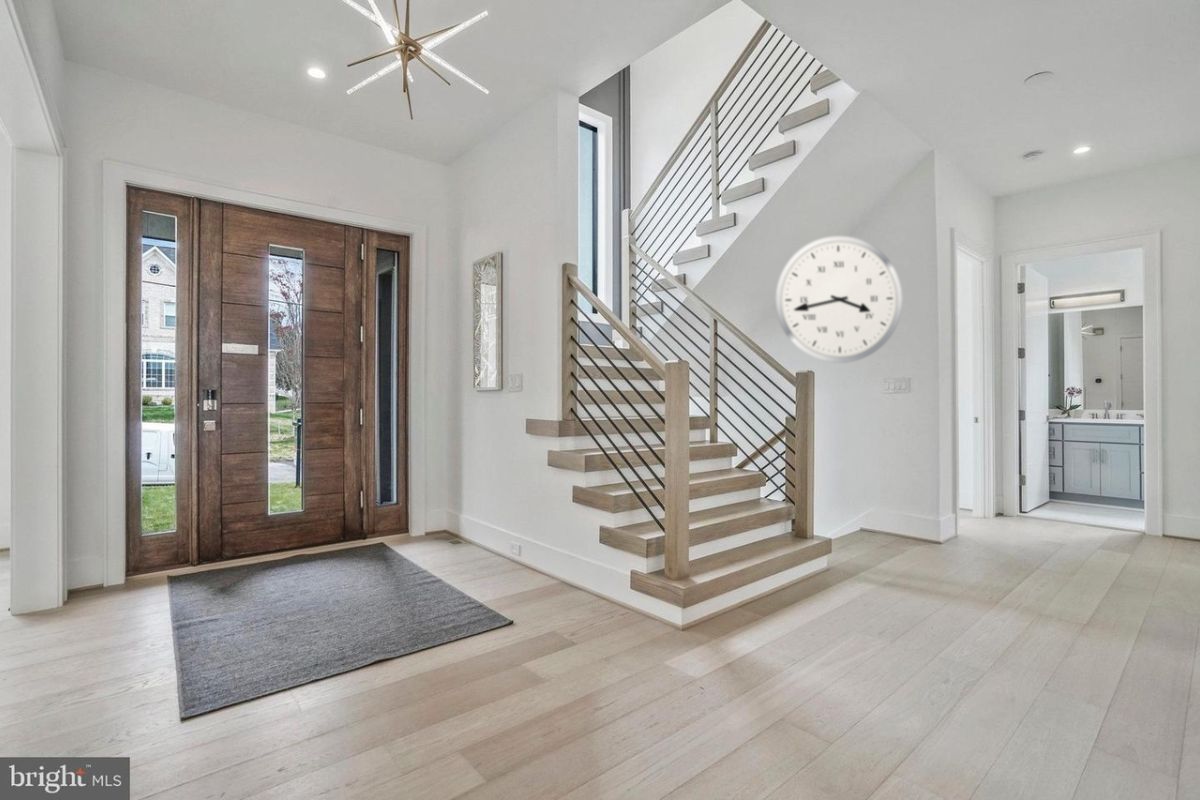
3h43
